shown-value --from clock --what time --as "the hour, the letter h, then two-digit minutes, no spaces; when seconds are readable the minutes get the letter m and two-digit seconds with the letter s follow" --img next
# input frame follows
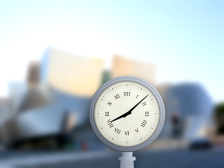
8h08
